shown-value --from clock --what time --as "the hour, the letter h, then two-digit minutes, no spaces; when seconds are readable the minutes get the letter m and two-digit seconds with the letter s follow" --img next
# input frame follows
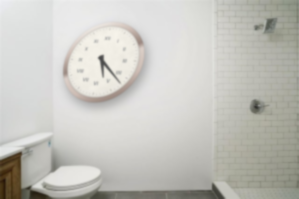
5h22
